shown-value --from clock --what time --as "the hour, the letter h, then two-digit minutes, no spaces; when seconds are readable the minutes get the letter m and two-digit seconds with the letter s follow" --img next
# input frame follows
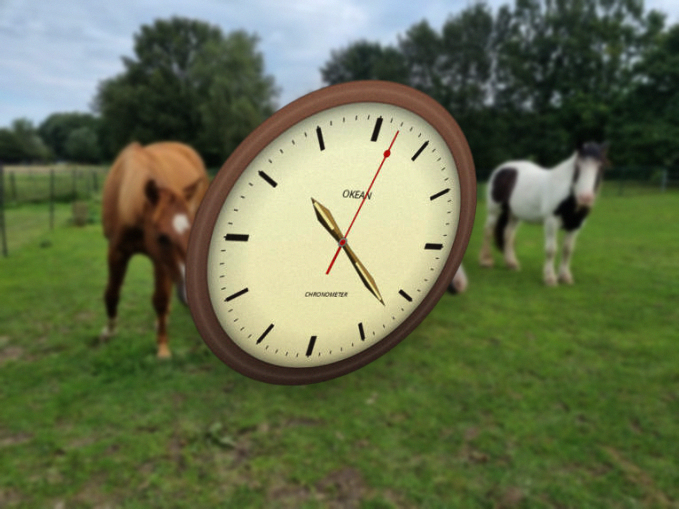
10h22m02s
